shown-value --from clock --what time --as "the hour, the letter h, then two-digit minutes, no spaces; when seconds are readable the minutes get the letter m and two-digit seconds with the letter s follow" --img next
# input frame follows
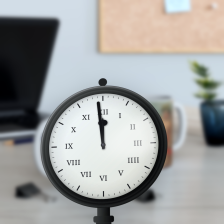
11h59
